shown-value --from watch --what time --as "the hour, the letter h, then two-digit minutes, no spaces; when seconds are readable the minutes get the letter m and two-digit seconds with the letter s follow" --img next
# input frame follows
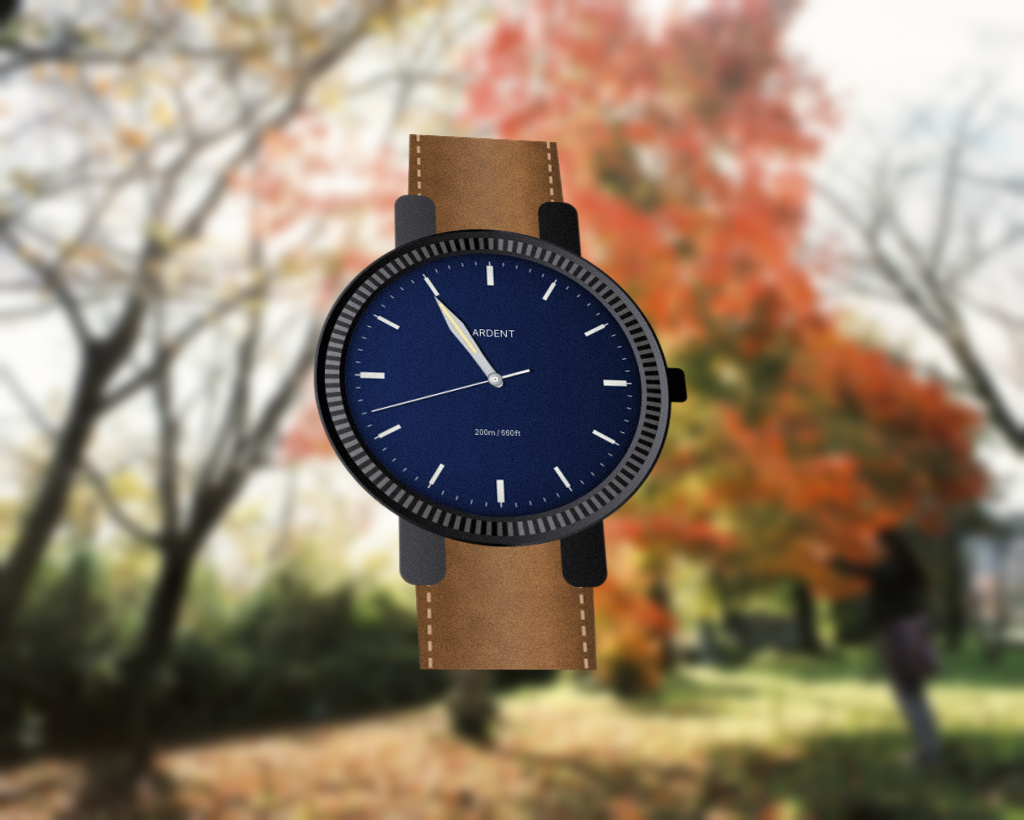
10h54m42s
